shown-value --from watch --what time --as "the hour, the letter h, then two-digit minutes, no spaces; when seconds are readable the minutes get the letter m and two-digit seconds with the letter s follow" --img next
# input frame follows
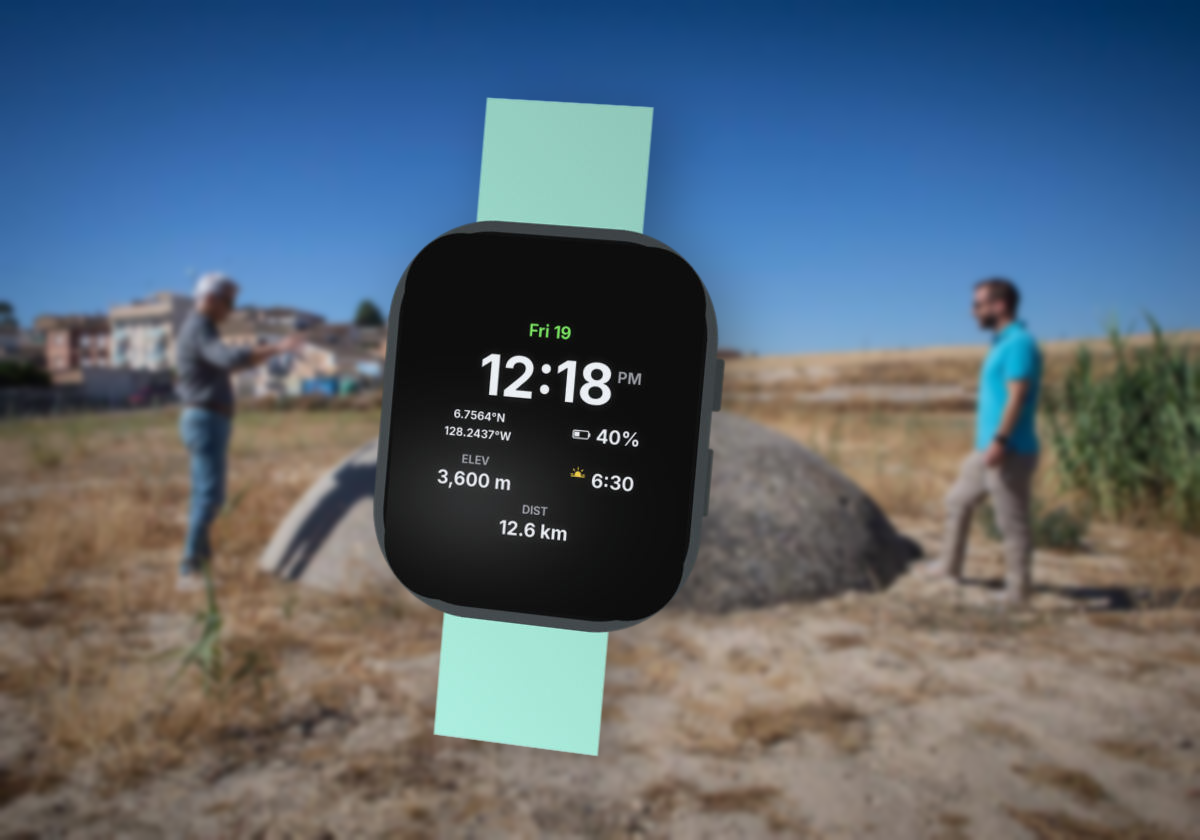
12h18
